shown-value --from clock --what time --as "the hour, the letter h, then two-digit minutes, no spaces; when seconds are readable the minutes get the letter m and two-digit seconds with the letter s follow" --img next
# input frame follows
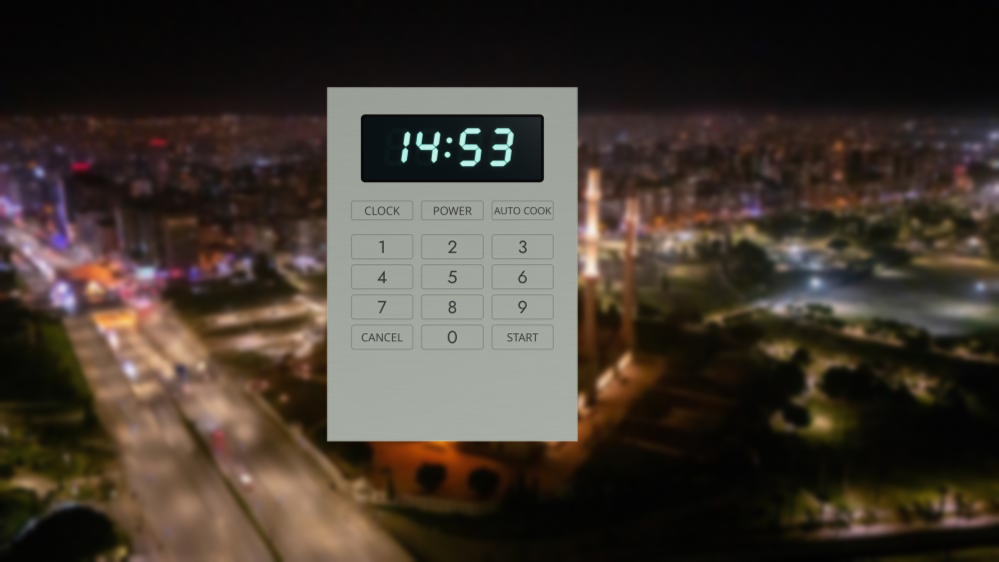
14h53
